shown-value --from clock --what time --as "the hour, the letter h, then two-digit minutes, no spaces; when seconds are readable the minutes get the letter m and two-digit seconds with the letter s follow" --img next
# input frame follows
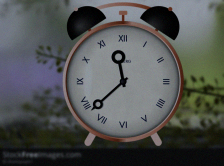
11h38
